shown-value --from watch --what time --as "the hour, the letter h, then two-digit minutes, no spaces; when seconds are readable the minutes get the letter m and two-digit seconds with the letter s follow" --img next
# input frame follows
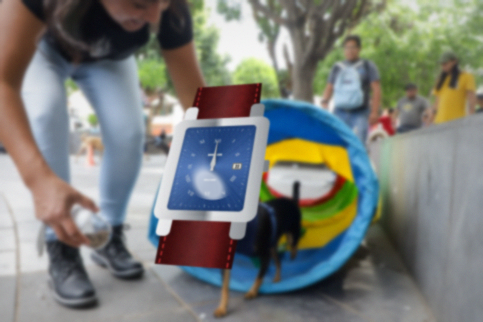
12h00
